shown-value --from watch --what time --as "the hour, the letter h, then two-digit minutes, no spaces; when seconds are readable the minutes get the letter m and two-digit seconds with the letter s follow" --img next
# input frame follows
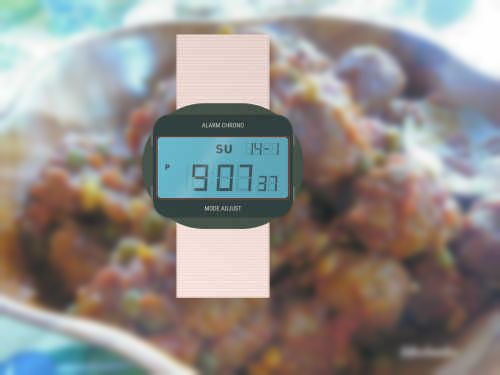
9h07m37s
